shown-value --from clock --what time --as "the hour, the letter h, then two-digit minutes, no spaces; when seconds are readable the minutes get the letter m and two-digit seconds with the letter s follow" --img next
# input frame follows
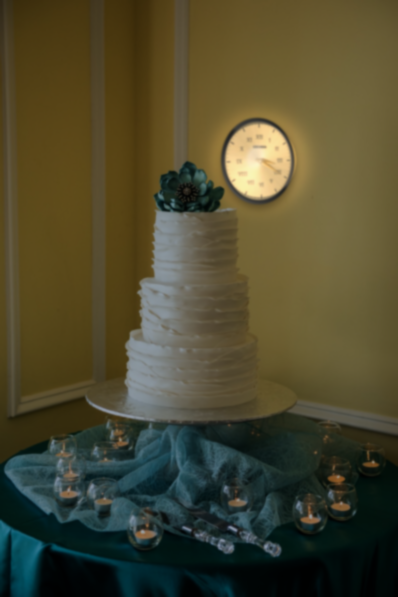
3h20
